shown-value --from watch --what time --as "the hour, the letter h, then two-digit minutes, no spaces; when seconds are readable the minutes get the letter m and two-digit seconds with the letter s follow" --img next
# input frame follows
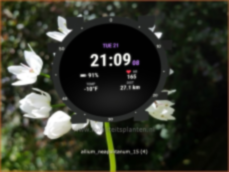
21h09
